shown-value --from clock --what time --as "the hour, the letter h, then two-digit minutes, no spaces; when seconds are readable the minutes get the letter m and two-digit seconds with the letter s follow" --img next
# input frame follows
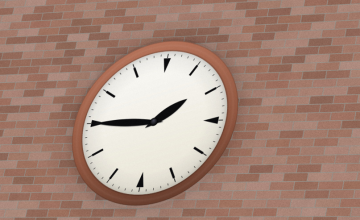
1h45
